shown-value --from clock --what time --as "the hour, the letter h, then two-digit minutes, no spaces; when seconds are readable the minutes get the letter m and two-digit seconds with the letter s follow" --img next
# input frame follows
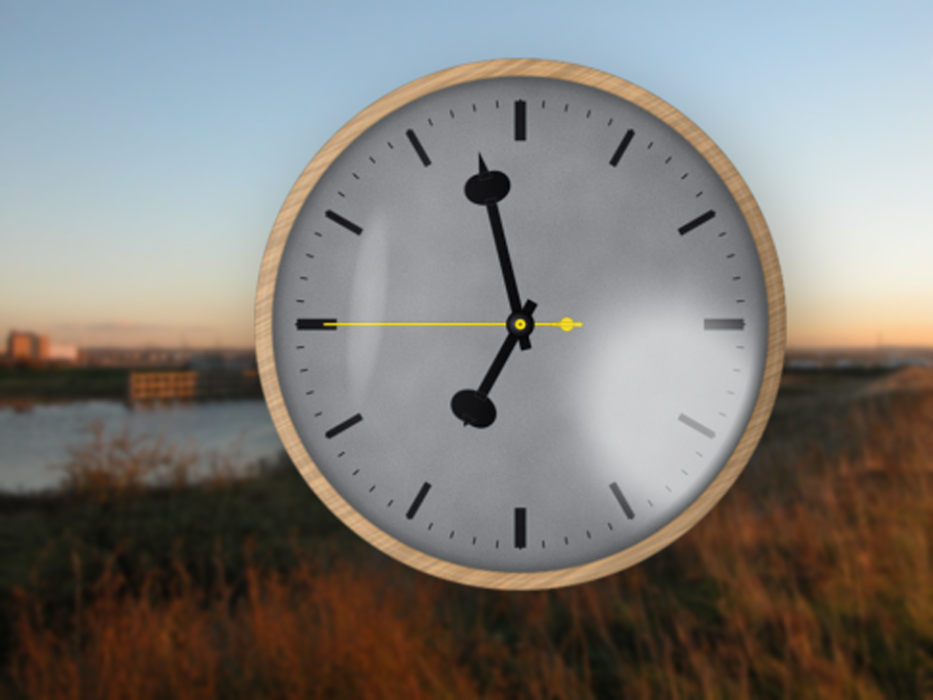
6h57m45s
